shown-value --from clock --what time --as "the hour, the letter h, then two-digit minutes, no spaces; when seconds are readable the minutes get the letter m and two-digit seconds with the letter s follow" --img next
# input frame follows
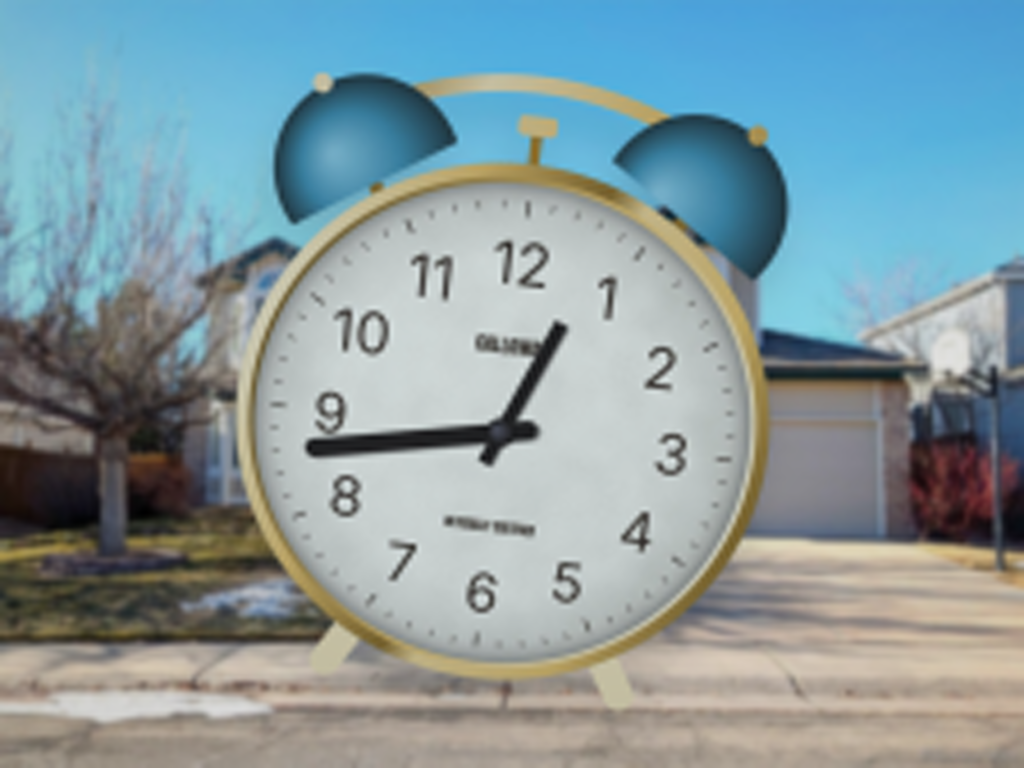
12h43
